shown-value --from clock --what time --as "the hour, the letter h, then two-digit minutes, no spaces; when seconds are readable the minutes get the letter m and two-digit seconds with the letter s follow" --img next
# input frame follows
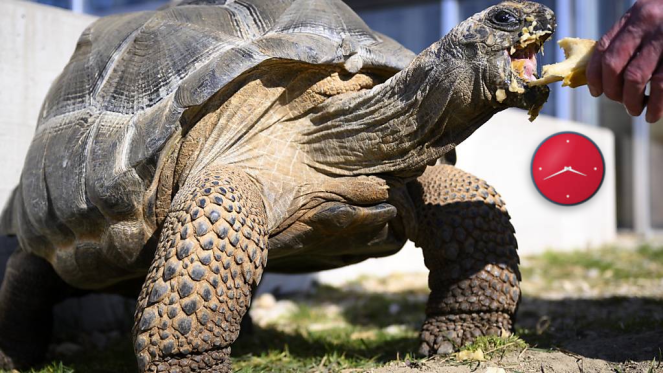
3h41
